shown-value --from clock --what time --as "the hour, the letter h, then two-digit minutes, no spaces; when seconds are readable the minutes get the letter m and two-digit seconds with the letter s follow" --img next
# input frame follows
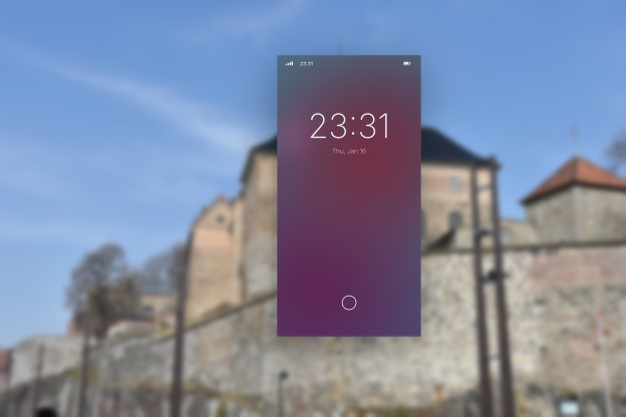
23h31
